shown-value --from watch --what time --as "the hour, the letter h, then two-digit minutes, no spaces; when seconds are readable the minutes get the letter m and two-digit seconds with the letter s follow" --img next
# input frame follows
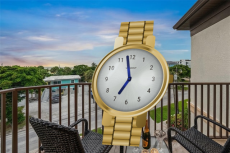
6h58
